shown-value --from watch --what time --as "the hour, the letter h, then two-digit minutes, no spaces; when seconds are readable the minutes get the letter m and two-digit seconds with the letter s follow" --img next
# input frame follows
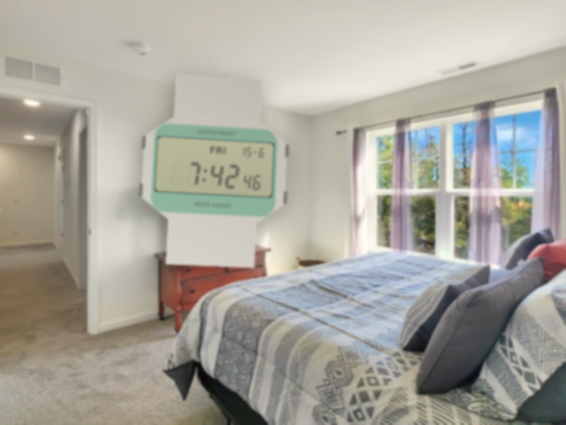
7h42m46s
